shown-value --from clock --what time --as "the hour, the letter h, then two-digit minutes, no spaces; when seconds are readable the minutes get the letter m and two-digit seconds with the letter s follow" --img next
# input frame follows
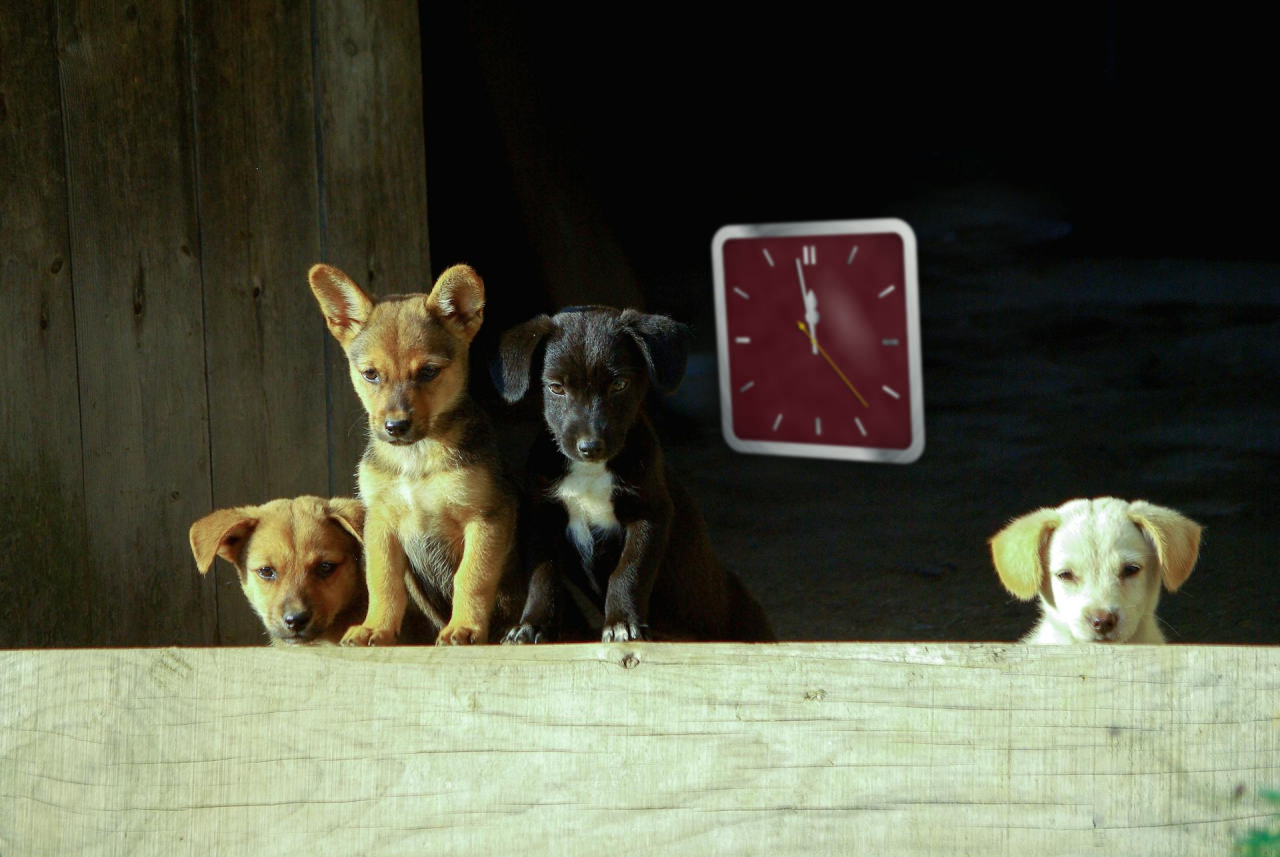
11h58m23s
